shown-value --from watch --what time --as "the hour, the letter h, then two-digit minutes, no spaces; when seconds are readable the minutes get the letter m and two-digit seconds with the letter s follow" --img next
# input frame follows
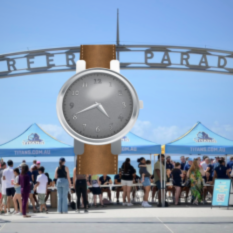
4h41
